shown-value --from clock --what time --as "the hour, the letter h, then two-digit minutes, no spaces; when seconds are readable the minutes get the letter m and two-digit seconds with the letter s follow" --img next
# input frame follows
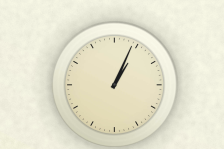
1h04
